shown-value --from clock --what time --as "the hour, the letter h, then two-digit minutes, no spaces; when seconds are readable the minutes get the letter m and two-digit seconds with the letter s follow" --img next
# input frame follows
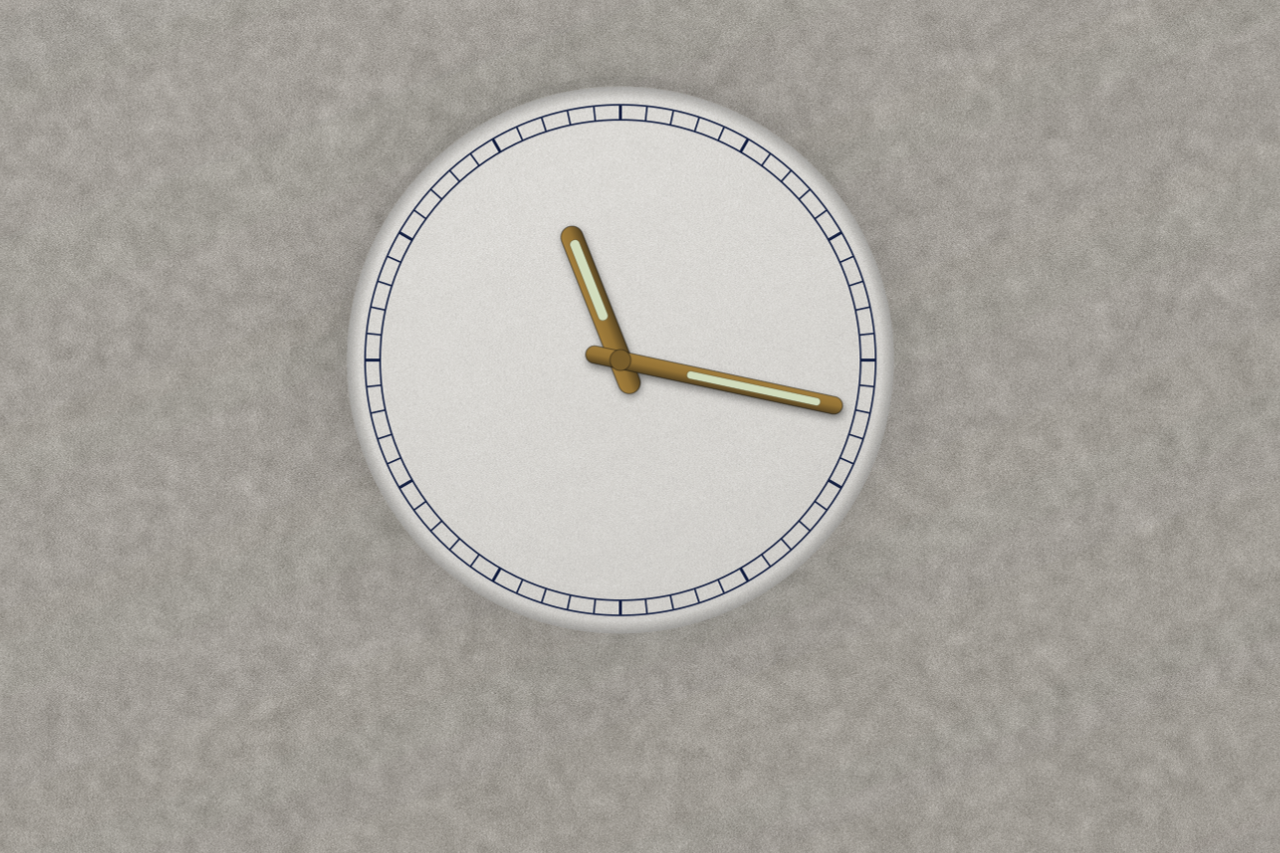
11h17
